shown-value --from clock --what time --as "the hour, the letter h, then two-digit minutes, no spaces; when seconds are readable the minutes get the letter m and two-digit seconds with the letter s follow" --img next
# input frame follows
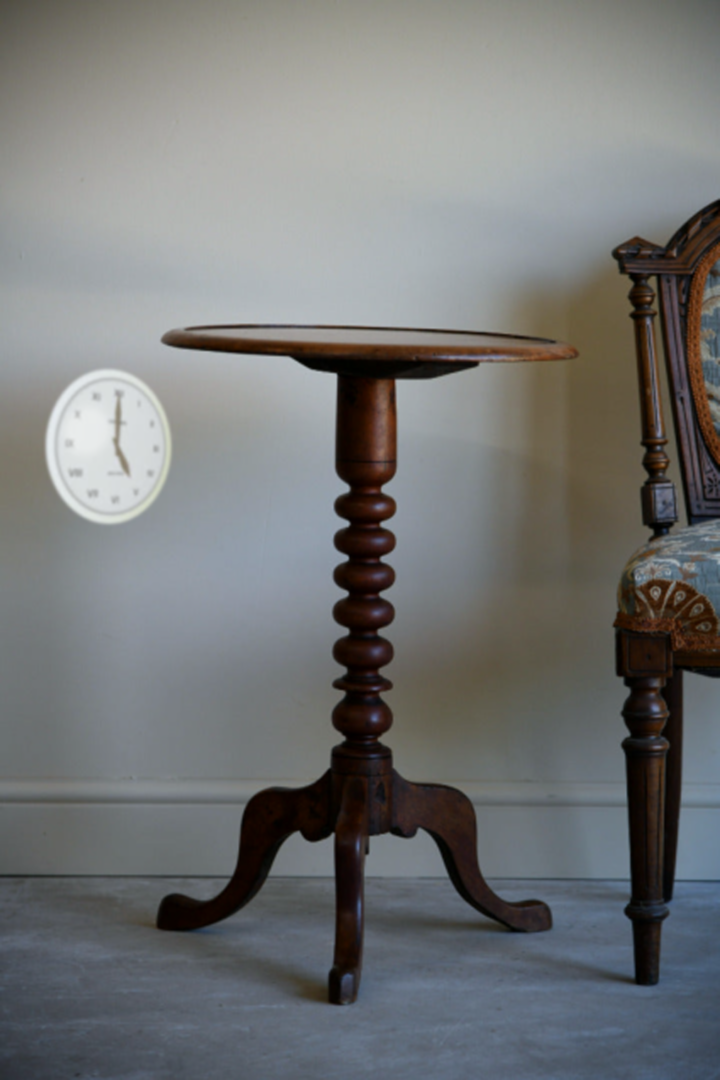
5h00
